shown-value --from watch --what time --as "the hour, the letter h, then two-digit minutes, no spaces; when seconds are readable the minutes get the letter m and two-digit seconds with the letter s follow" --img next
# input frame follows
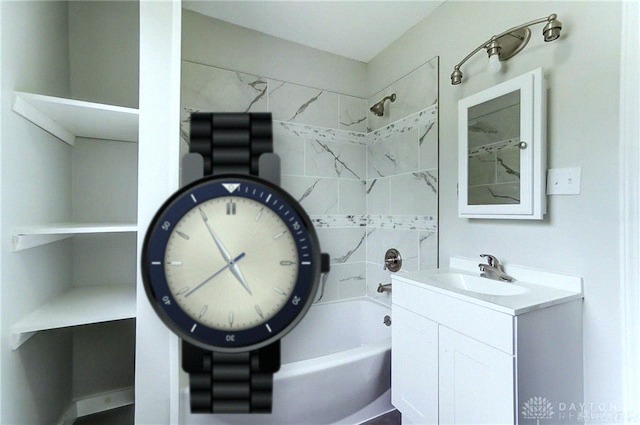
4h54m39s
